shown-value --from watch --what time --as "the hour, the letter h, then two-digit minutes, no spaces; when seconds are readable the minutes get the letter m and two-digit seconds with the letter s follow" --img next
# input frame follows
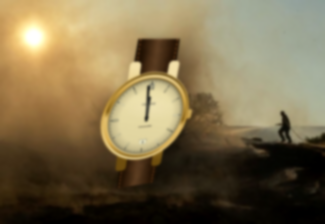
11h59
